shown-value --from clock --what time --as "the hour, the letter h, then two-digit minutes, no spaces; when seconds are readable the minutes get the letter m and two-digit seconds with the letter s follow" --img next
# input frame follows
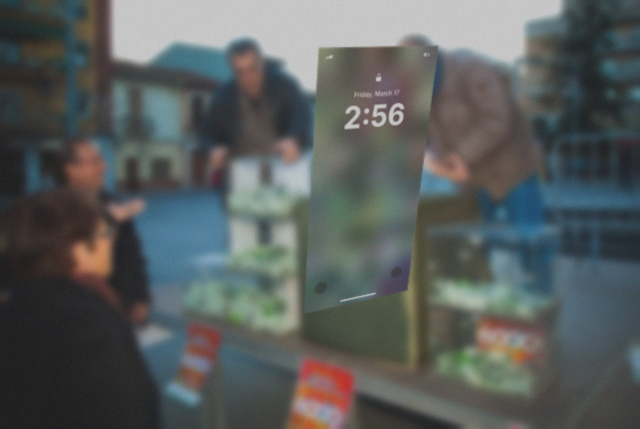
2h56
